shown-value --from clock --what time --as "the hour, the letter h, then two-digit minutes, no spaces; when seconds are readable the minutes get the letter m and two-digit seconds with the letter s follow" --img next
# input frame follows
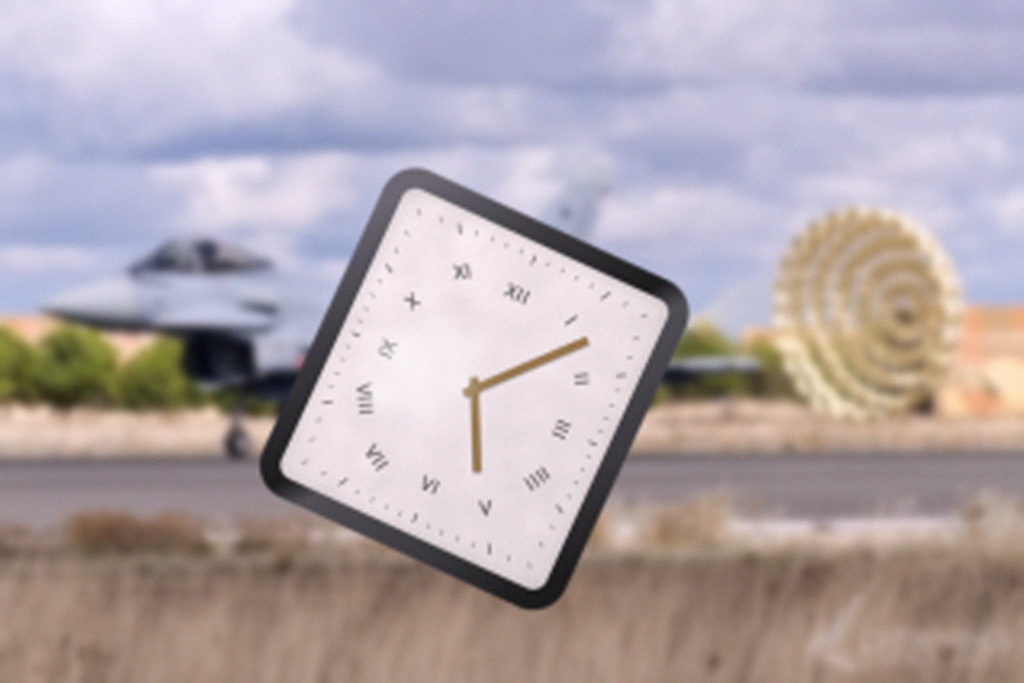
5h07
